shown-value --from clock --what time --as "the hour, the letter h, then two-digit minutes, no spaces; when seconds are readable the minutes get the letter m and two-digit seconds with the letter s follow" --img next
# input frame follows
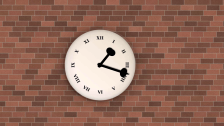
1h18
